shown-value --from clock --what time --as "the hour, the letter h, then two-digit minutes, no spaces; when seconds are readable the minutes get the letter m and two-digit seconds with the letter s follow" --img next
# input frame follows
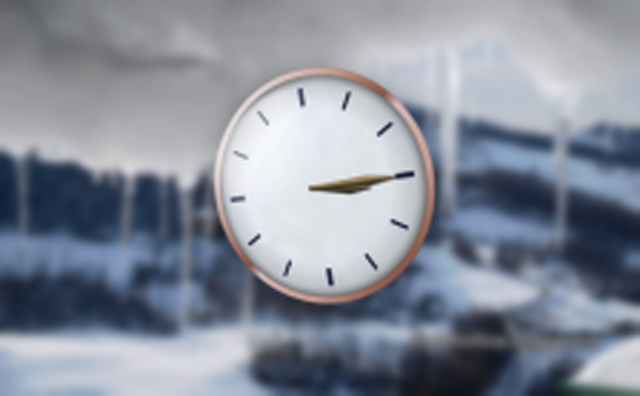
3h15
